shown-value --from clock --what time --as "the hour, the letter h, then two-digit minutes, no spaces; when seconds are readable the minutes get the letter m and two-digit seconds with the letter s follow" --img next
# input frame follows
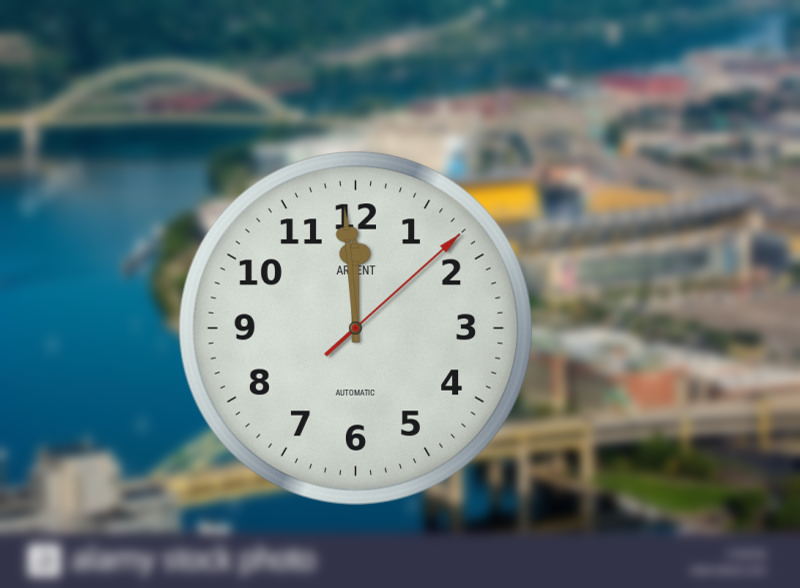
11h59m08s
